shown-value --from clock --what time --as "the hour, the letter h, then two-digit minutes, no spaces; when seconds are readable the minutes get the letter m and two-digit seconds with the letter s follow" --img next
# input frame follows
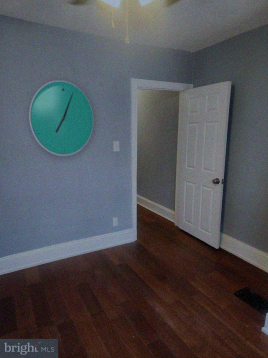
7h04
